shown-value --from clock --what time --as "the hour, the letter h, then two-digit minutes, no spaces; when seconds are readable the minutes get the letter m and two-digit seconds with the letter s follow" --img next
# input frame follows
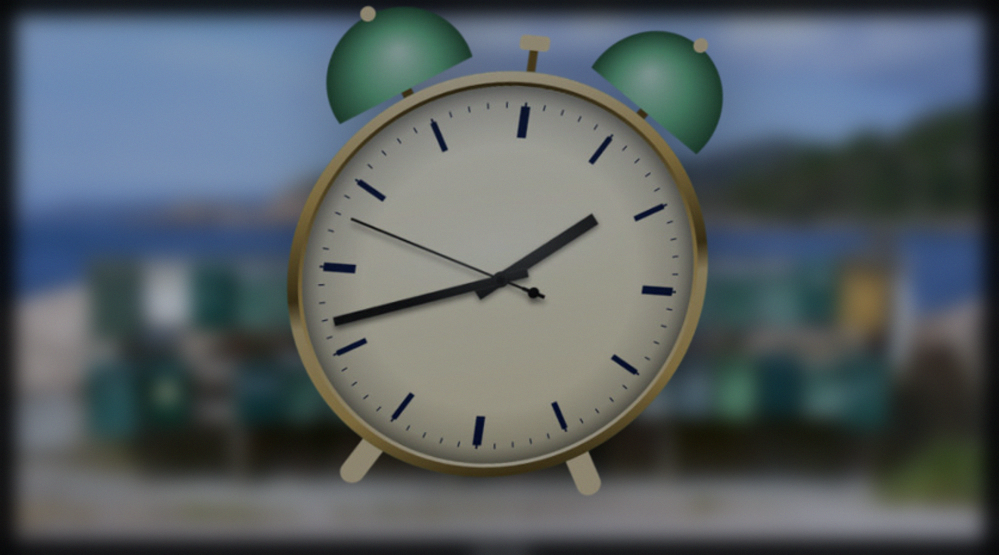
1h41m48s
